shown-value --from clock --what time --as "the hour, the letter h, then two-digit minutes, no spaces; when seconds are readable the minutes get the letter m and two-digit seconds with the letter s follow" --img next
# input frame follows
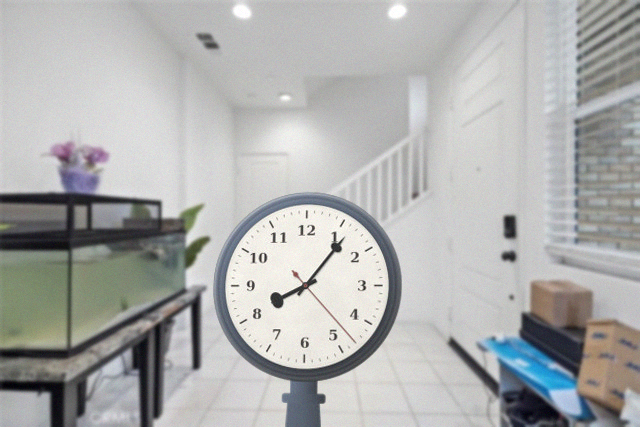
8h06m23s
